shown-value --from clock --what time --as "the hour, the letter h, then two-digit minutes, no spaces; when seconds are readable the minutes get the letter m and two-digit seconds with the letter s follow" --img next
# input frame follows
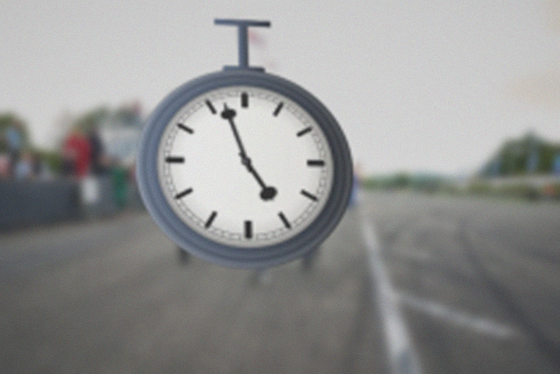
4h57
